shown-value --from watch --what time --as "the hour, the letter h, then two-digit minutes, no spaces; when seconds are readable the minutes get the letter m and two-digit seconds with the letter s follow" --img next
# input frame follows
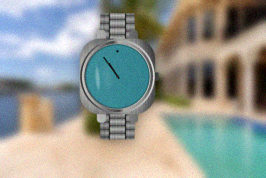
10h54
